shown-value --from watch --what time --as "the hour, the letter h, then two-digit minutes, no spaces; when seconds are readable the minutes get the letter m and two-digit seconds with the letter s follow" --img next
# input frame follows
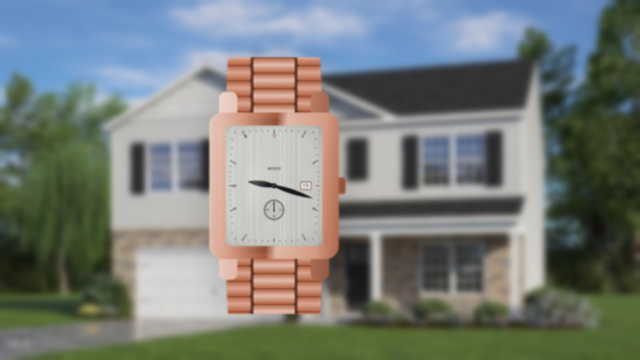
9h18
